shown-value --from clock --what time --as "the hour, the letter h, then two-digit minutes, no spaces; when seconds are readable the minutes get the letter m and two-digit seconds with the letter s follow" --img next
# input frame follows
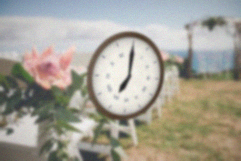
7h00
